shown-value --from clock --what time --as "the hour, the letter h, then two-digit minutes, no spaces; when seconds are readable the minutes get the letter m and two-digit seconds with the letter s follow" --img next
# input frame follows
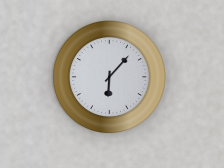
6h07
